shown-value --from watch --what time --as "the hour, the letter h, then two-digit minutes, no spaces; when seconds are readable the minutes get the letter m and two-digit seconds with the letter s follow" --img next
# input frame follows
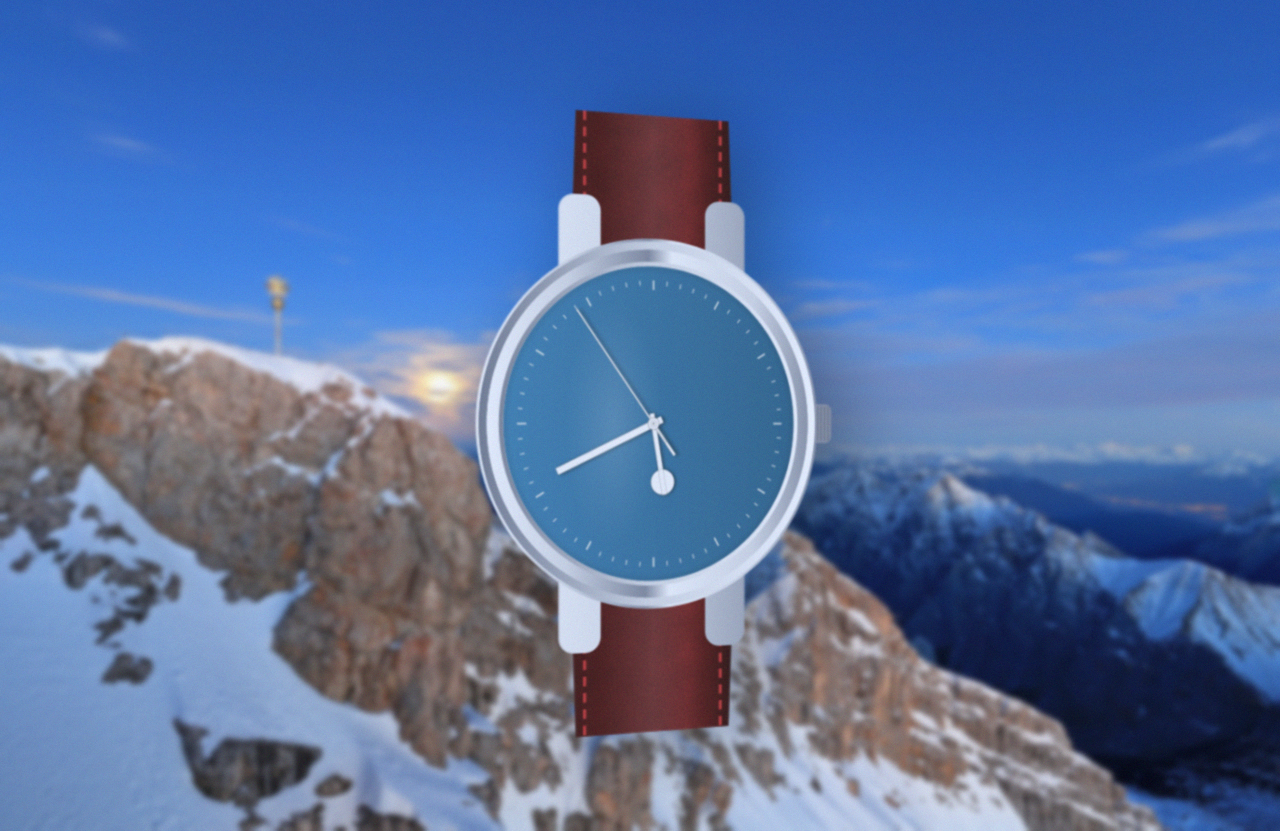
5h40m54s
